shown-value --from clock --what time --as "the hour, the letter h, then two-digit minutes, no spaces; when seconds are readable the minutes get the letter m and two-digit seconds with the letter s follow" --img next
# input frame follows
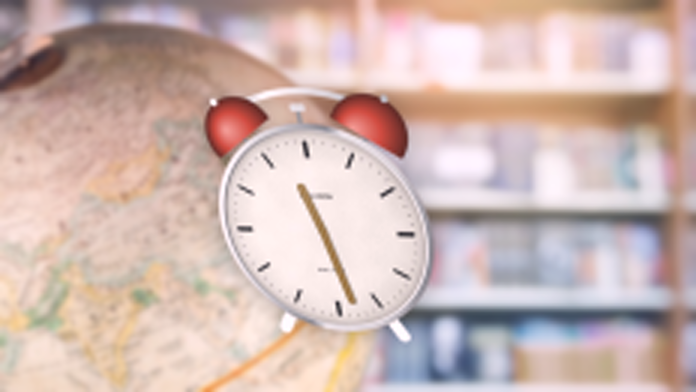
11h28
